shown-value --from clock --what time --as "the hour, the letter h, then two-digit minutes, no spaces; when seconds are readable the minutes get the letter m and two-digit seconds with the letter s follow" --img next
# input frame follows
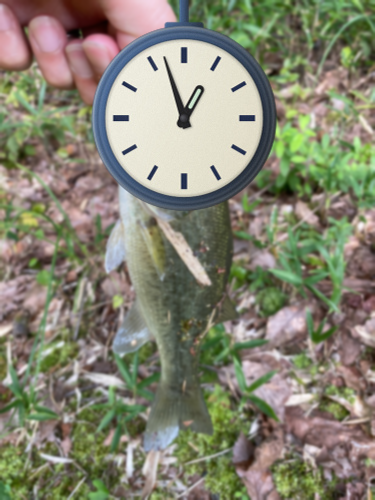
12h57
